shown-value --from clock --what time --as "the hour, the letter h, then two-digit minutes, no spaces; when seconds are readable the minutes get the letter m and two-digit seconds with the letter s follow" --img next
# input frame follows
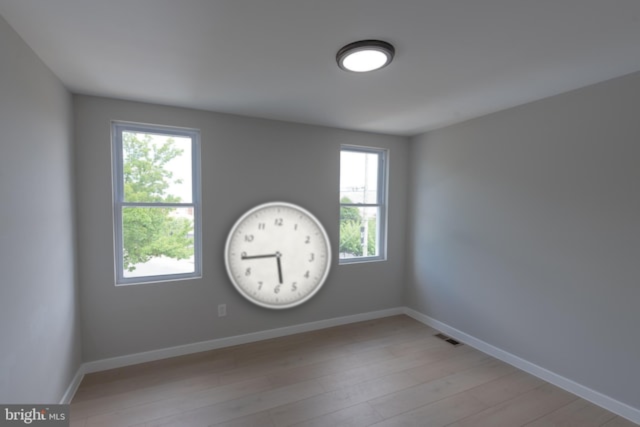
5h44
